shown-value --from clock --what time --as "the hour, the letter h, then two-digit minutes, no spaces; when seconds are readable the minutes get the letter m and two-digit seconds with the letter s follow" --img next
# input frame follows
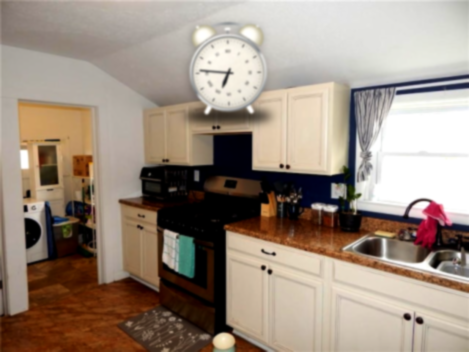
6h46
